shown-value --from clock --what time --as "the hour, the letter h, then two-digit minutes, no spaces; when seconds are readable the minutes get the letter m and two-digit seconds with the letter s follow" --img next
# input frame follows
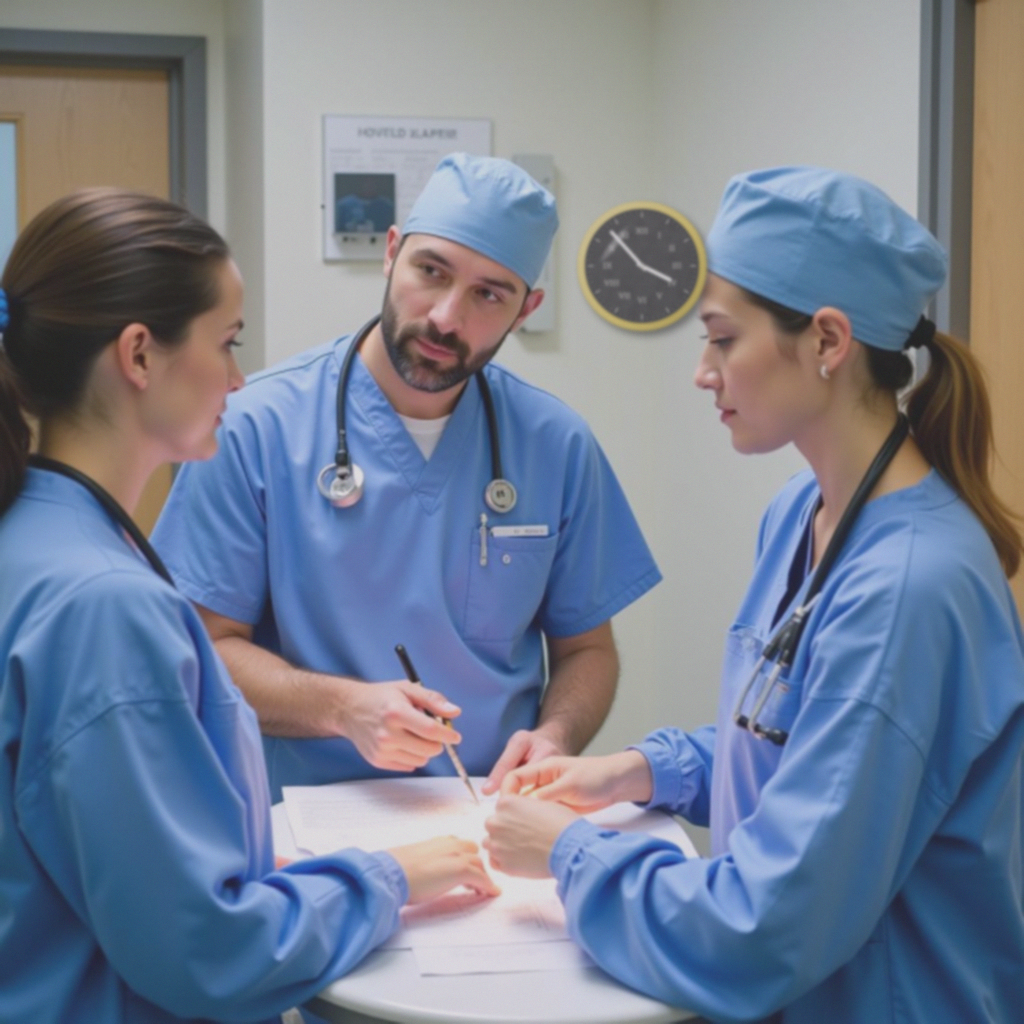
3h53
